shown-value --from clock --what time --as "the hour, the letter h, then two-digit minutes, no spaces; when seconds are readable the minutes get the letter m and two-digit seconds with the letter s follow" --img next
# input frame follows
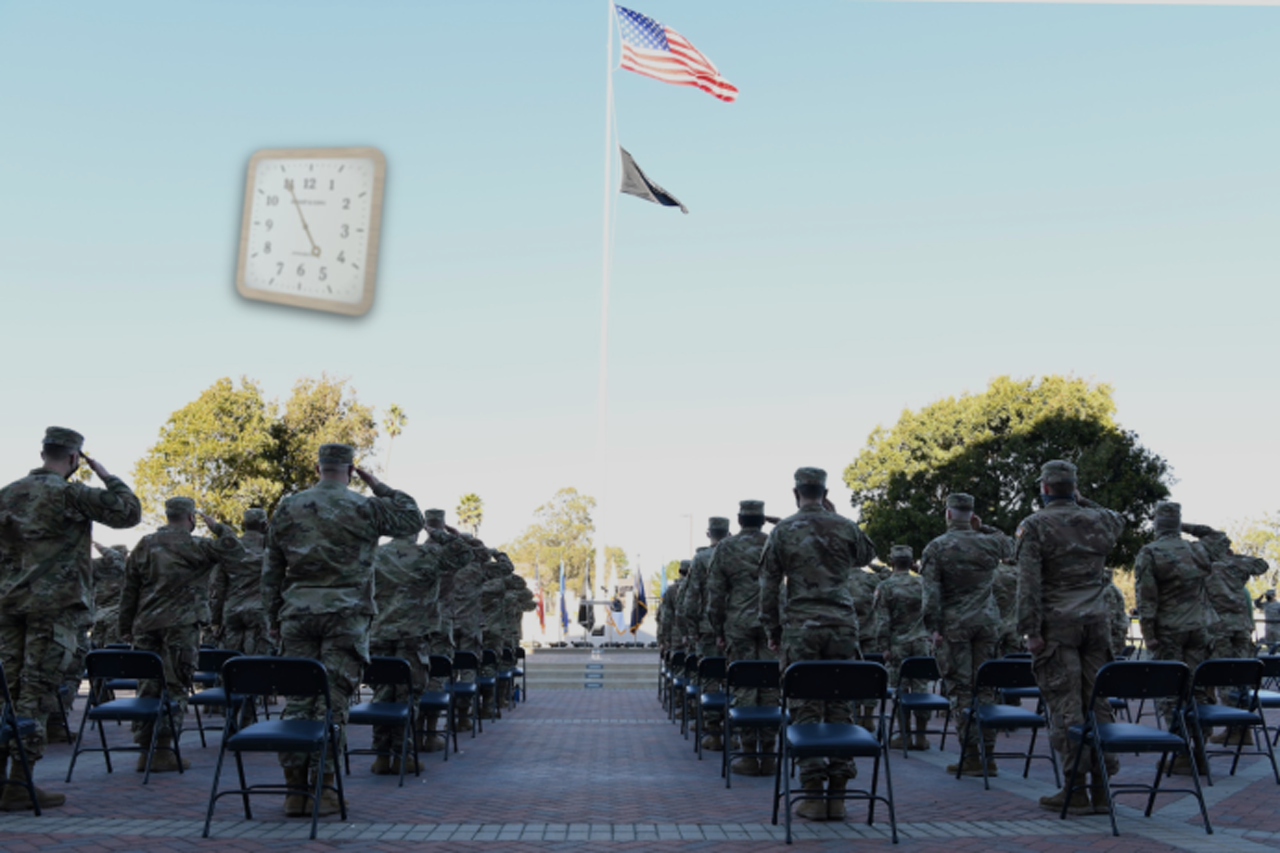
4h55
